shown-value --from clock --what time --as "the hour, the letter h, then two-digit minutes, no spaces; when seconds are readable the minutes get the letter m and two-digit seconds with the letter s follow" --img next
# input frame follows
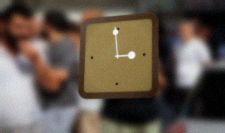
2h59
